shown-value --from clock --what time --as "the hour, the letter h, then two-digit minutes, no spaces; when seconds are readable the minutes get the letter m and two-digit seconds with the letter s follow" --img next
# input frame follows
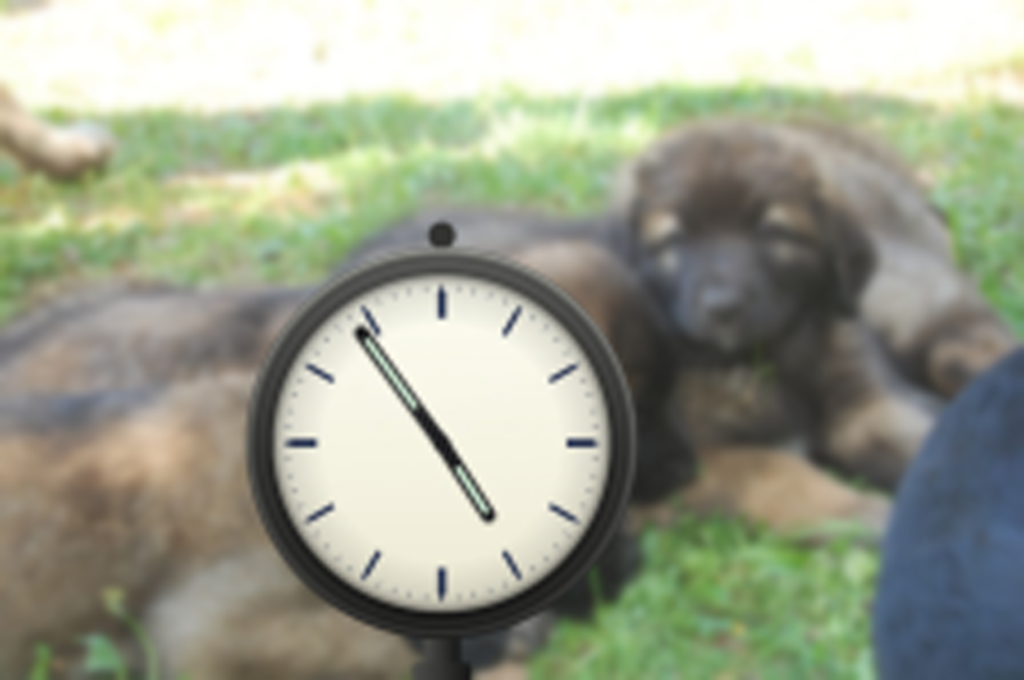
4h54
